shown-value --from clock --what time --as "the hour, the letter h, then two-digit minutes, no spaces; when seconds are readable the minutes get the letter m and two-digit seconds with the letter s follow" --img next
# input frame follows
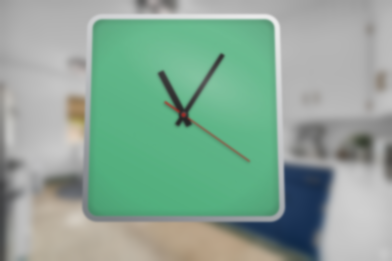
11h05m21s
